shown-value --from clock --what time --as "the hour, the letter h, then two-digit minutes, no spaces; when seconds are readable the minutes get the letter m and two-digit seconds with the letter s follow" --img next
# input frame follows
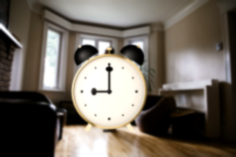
9h00
